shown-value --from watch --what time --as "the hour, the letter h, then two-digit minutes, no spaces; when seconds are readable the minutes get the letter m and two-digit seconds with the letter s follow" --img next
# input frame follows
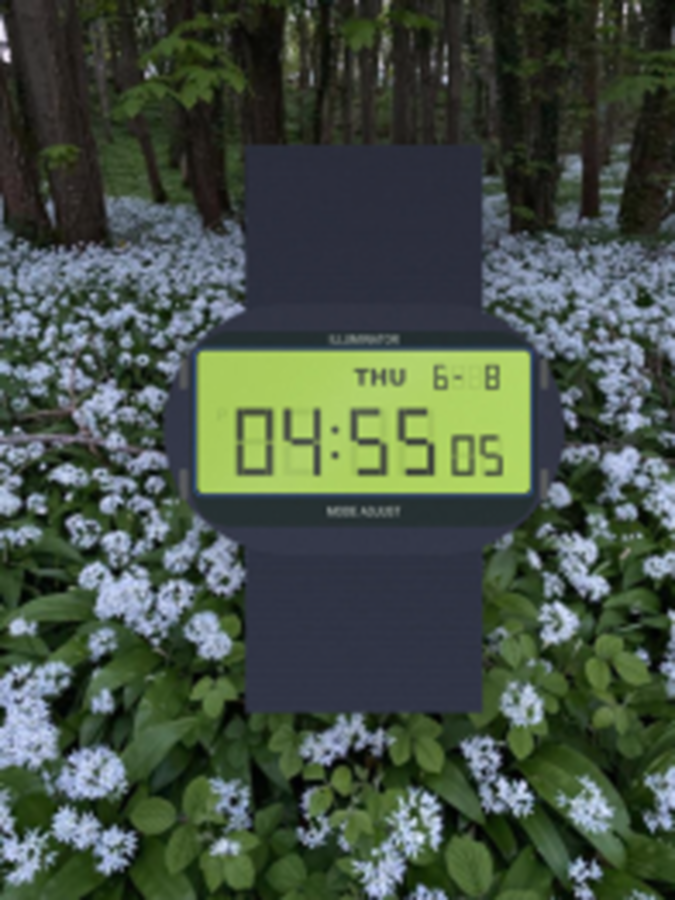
4h55m05s
